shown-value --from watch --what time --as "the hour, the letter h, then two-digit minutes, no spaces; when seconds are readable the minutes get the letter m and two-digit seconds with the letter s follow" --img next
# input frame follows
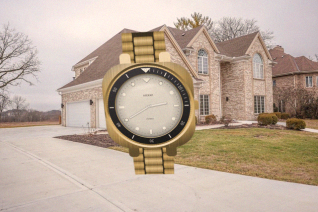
2h40
